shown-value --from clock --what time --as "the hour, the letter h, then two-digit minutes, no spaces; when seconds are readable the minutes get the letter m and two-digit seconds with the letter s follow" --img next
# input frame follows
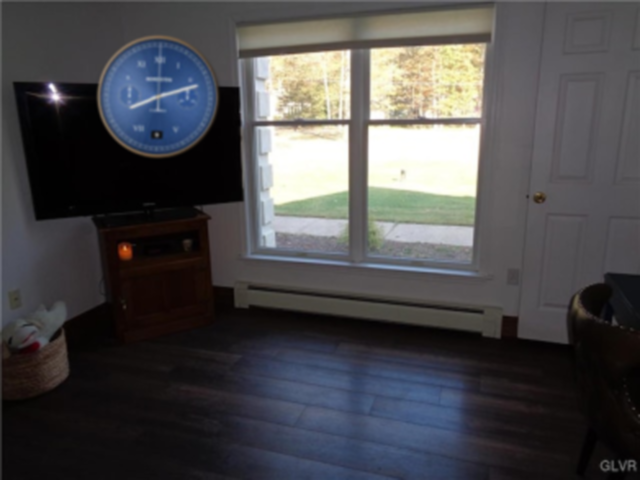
8h12
